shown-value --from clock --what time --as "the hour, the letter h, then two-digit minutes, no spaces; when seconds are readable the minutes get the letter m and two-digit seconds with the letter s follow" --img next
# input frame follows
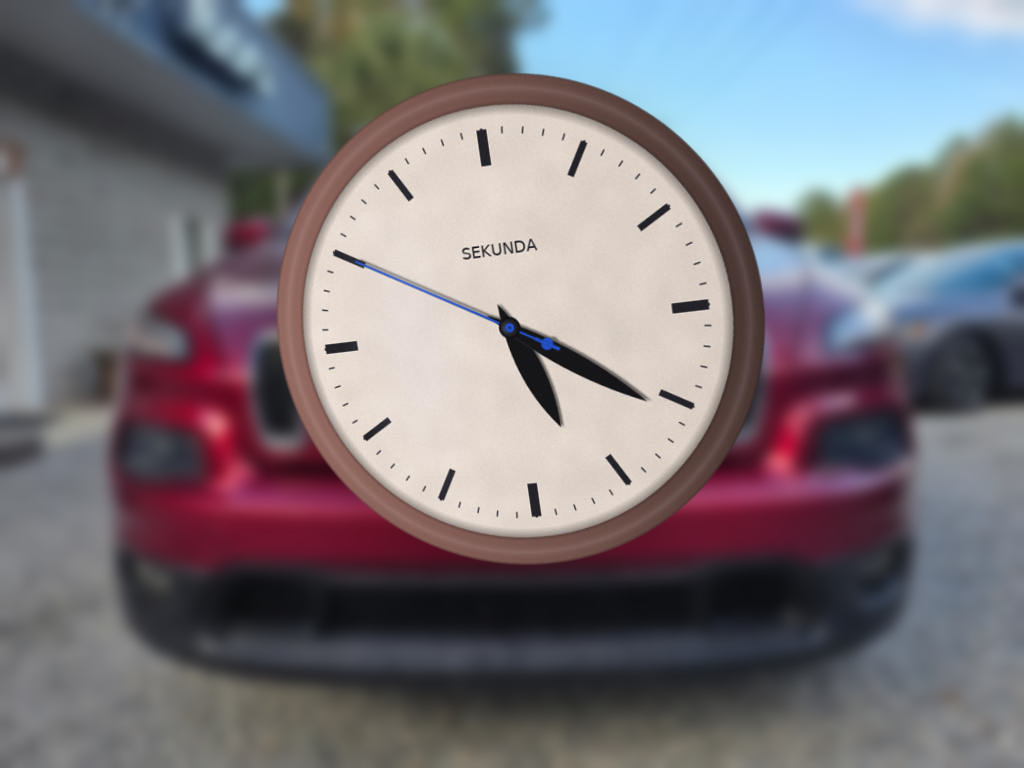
5h20m50s
